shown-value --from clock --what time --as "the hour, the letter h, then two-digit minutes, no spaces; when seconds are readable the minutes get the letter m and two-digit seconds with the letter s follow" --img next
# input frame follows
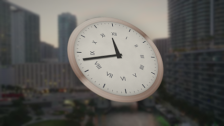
11h43
